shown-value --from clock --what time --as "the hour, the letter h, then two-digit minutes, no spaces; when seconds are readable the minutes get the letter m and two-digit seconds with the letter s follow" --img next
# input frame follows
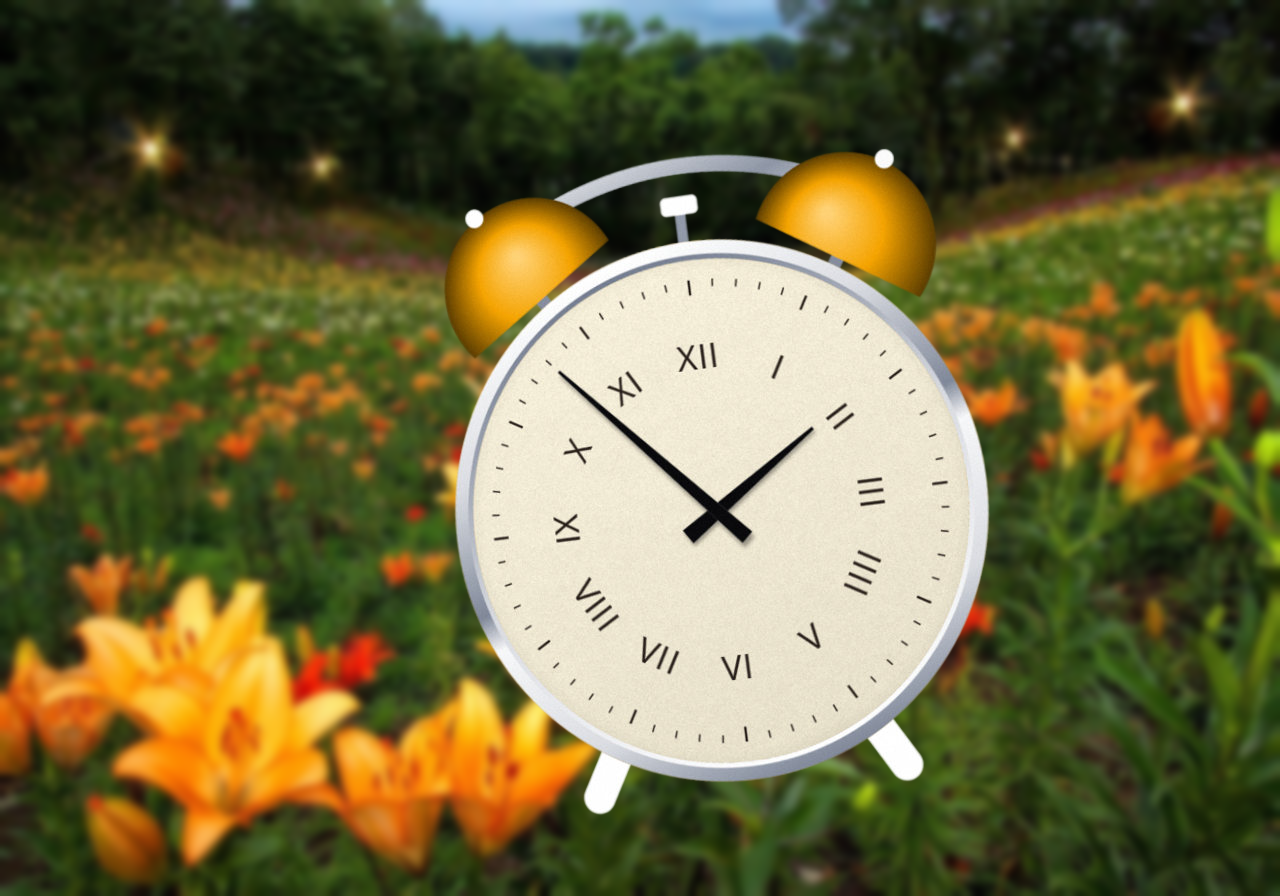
1h53
